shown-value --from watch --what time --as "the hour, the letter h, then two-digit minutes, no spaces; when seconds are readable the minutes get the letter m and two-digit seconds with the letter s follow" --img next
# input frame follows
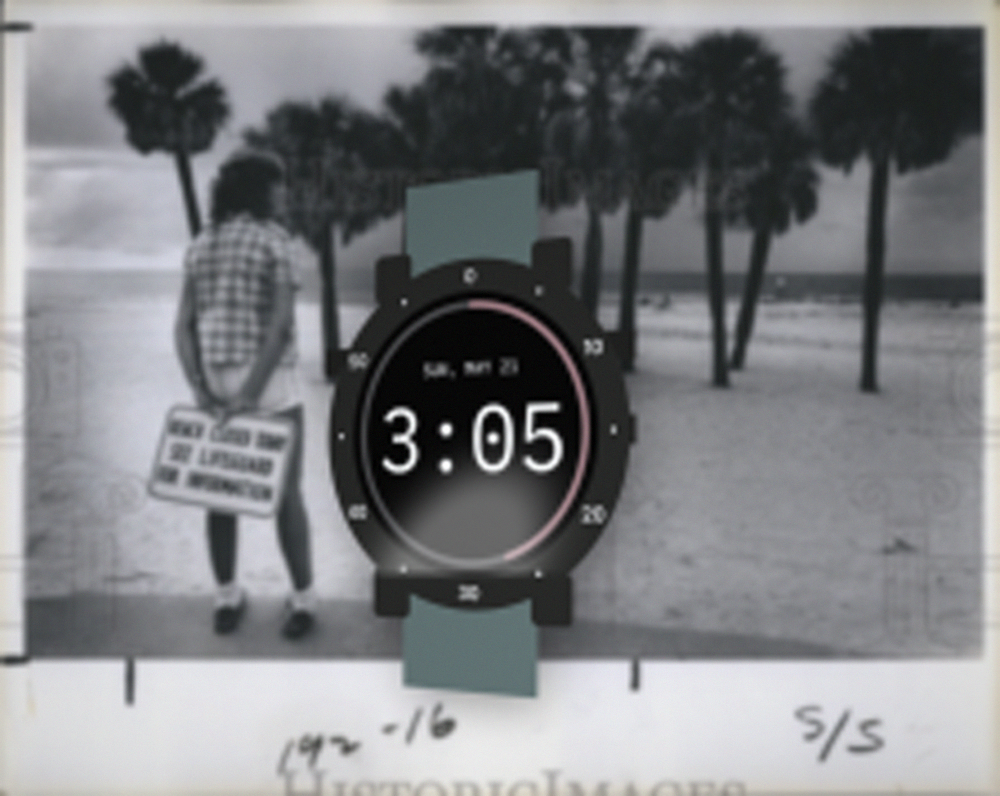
3h05
